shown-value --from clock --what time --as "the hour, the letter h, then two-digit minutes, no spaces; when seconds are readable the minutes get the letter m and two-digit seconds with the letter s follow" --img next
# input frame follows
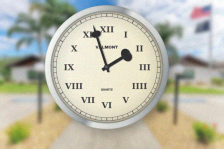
1h57
